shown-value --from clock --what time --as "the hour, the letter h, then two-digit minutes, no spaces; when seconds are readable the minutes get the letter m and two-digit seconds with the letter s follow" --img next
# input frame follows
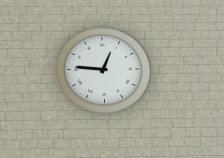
12h46
